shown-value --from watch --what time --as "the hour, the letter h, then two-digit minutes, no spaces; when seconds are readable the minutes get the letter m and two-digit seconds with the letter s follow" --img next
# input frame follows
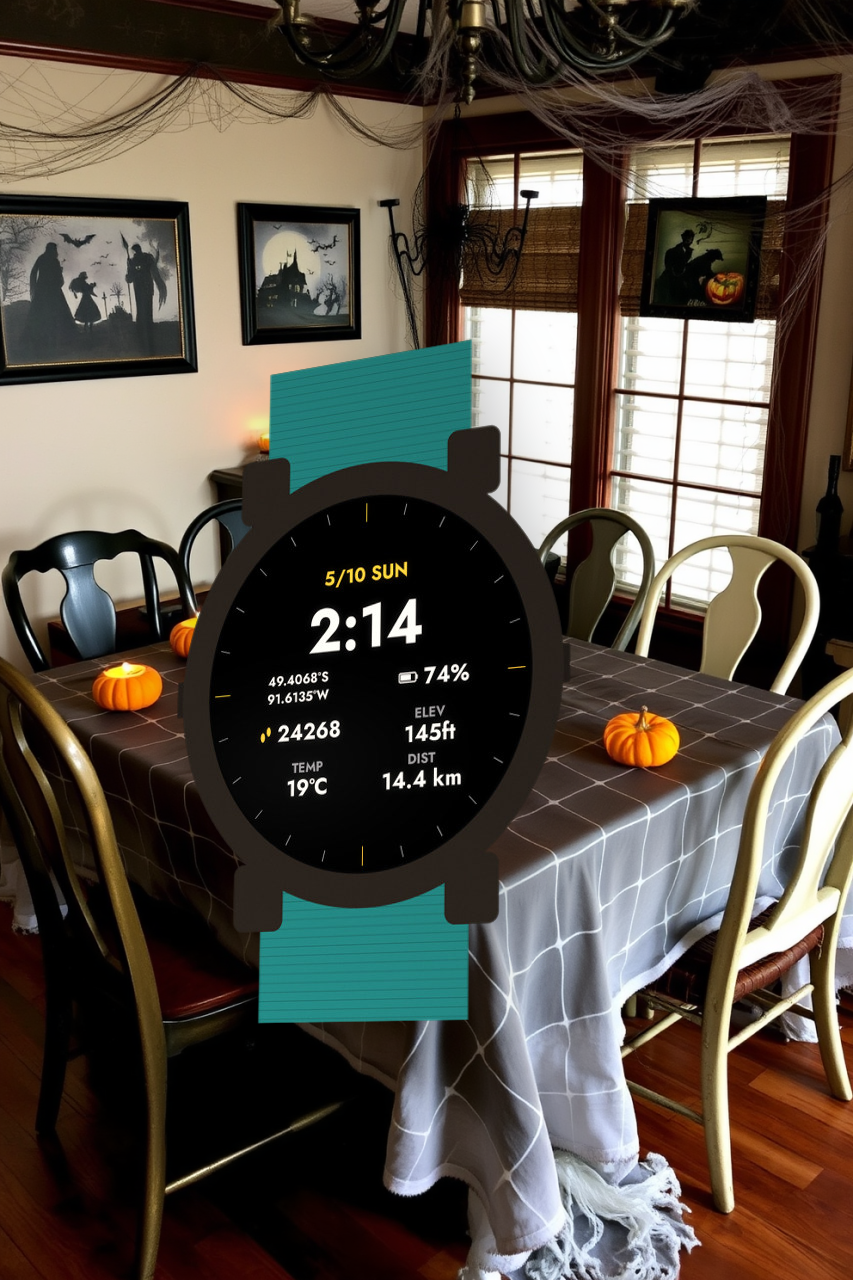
2h14
